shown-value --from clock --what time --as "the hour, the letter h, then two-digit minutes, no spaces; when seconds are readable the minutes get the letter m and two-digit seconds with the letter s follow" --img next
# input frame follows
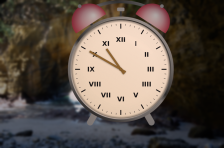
10h50
